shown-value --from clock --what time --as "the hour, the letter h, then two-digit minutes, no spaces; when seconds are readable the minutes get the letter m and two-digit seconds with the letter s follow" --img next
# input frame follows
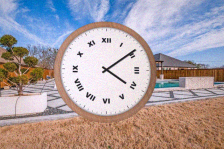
4h09
